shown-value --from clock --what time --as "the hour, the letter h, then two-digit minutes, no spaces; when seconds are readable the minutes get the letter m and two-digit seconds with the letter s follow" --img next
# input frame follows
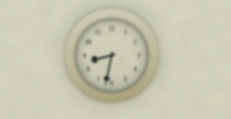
8h32
